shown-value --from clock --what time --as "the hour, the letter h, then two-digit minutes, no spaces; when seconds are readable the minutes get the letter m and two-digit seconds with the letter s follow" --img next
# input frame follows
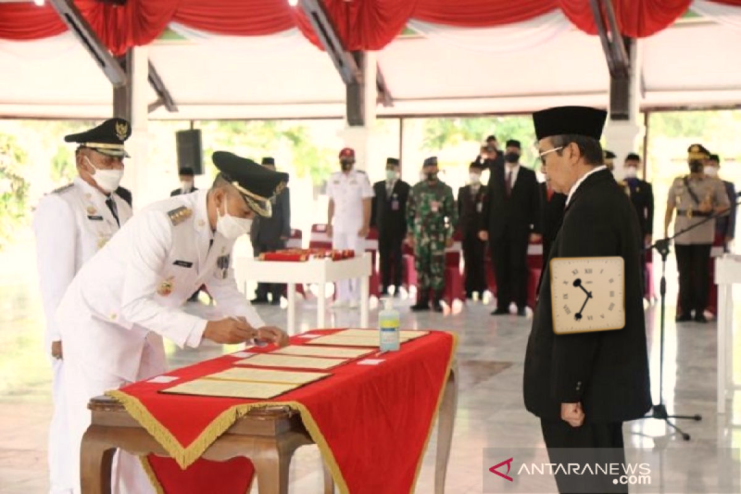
10h35
